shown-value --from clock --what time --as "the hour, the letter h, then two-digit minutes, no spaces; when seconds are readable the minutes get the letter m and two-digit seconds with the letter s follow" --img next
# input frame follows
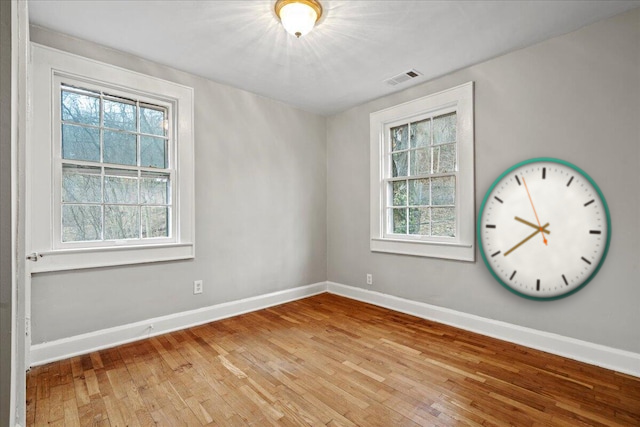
9h38m56s
